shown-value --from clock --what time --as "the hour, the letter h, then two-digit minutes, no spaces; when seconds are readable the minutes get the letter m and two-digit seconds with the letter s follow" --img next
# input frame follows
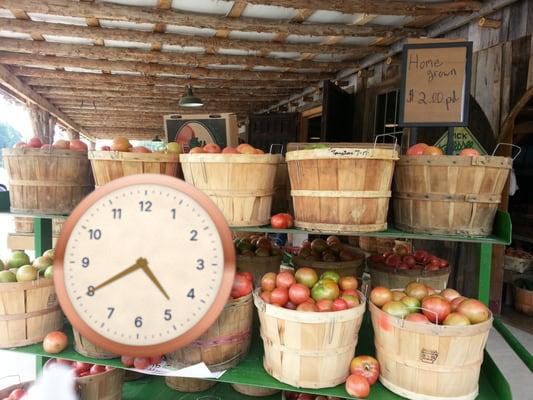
4h40
